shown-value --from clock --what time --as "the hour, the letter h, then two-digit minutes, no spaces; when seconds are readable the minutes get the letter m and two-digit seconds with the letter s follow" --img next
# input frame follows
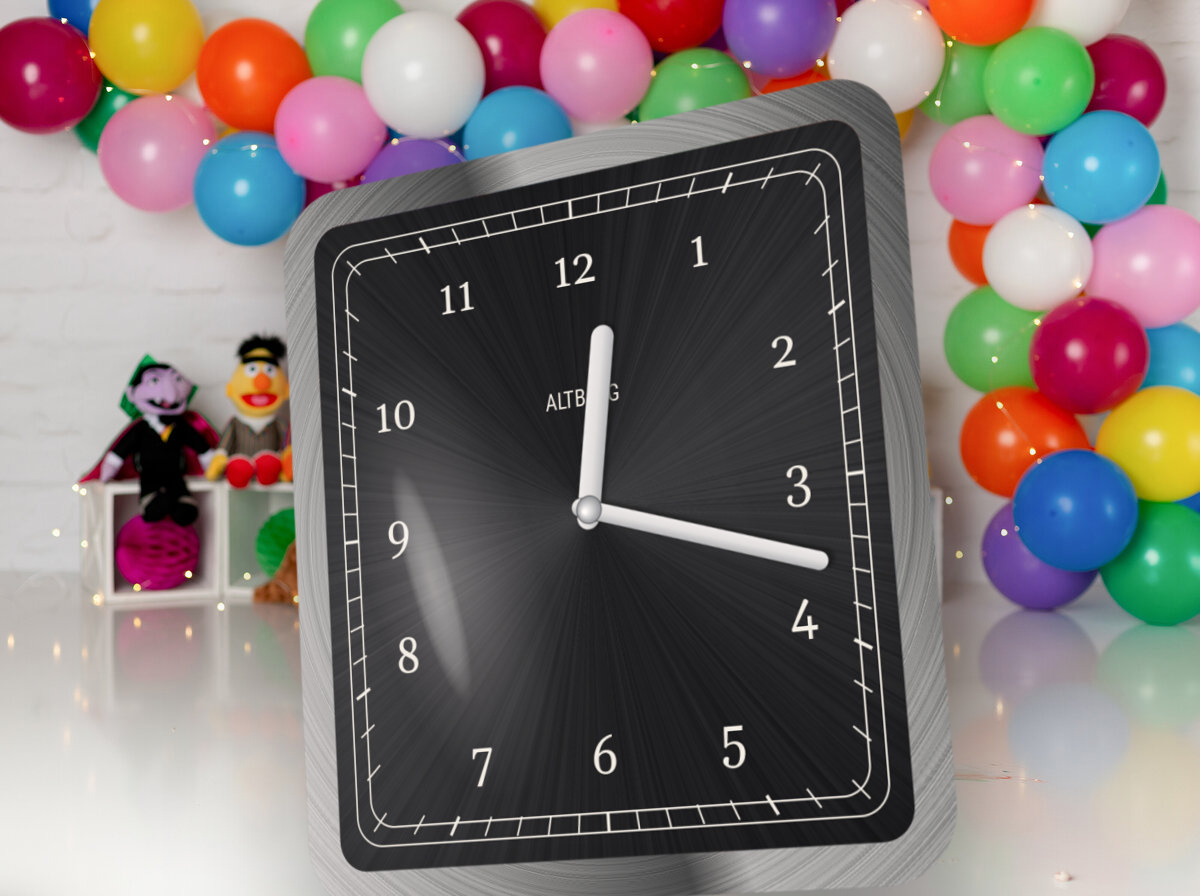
12h18
